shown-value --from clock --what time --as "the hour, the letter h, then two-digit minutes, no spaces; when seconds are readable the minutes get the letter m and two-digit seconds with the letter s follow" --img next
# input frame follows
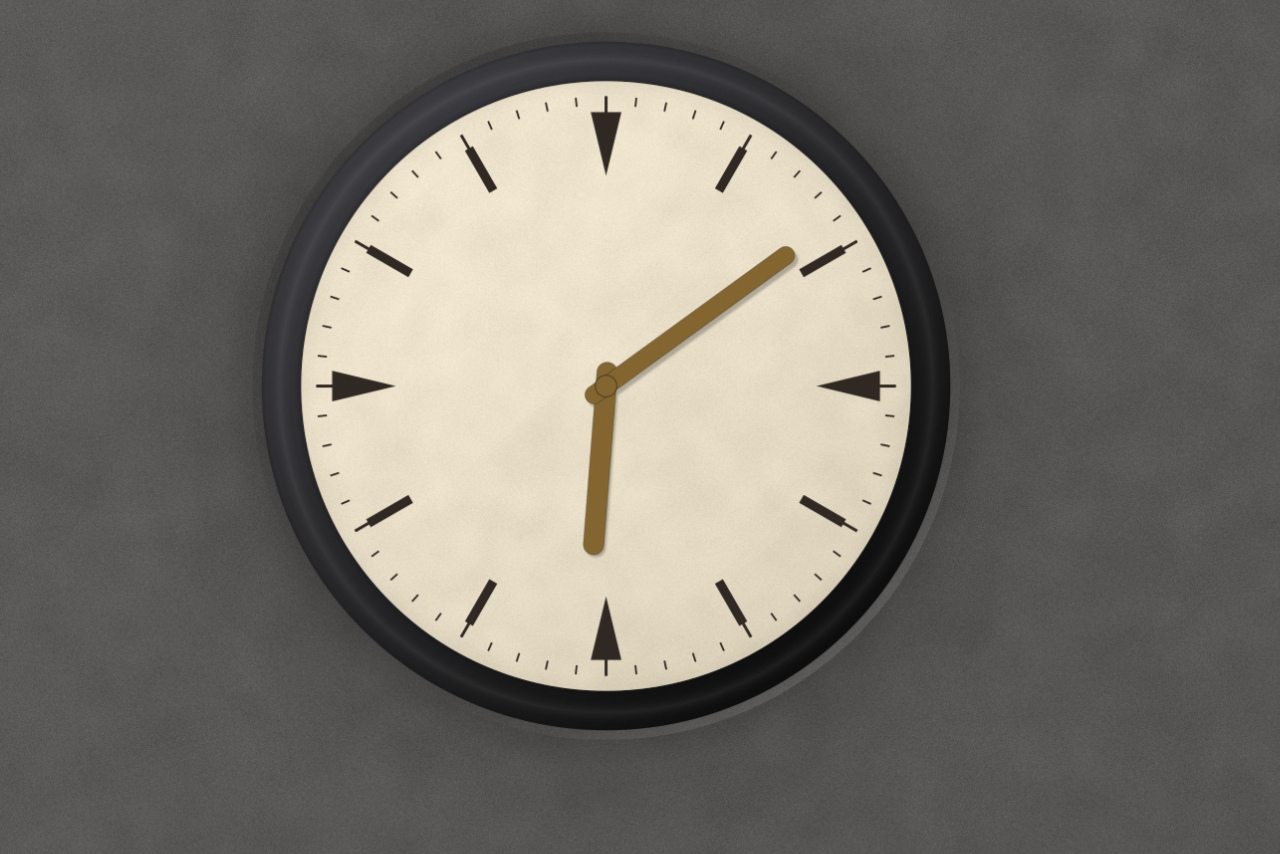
6h09
